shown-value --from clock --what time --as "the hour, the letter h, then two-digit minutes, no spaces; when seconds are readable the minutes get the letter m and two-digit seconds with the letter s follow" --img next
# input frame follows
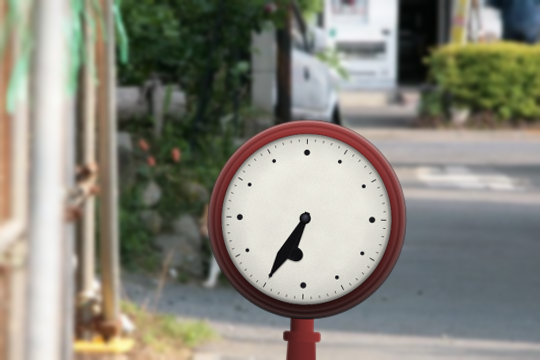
6h35
